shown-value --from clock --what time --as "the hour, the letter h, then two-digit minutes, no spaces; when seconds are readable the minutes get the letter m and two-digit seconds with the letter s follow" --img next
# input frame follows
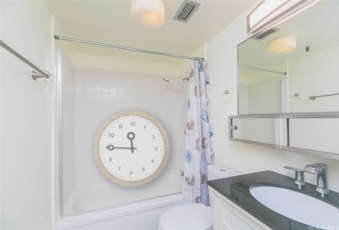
11h45
